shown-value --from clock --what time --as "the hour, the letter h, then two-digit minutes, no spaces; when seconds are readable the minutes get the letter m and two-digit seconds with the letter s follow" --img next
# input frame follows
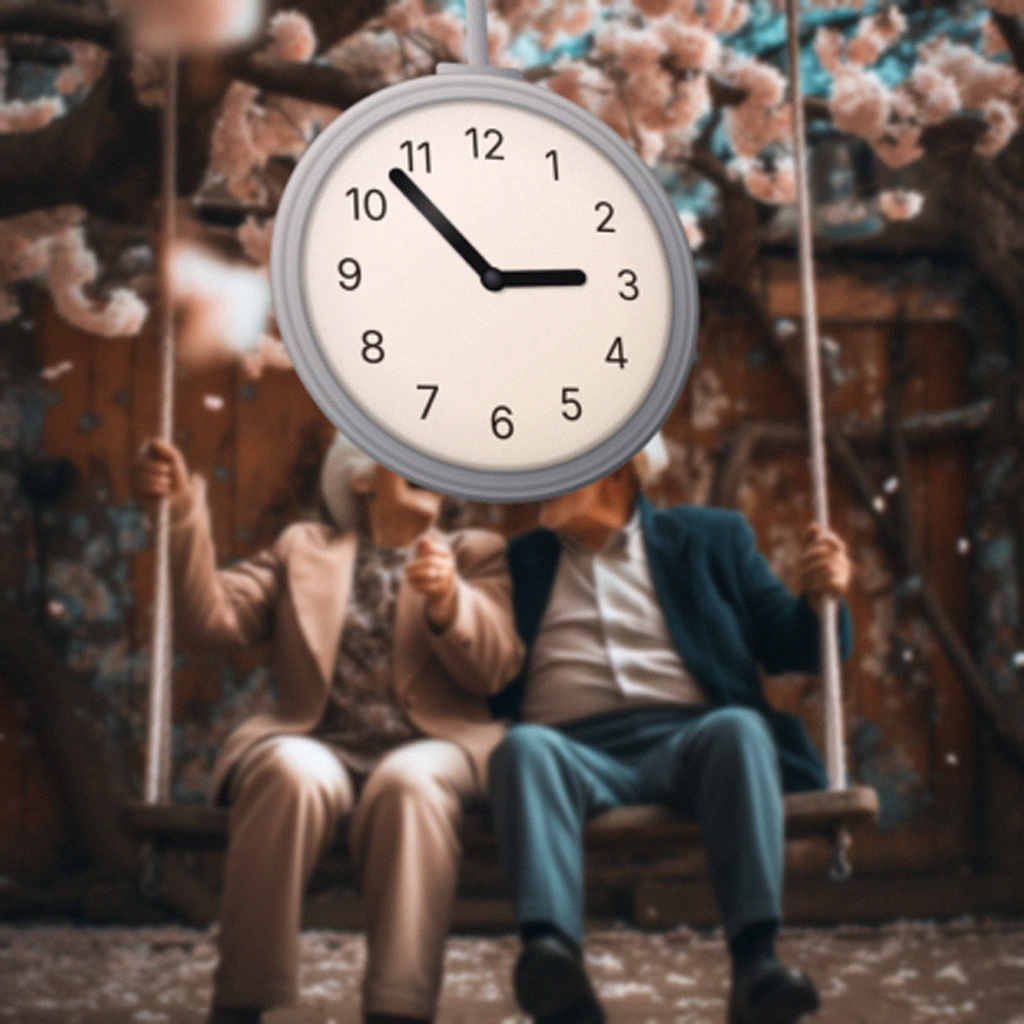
2h53
